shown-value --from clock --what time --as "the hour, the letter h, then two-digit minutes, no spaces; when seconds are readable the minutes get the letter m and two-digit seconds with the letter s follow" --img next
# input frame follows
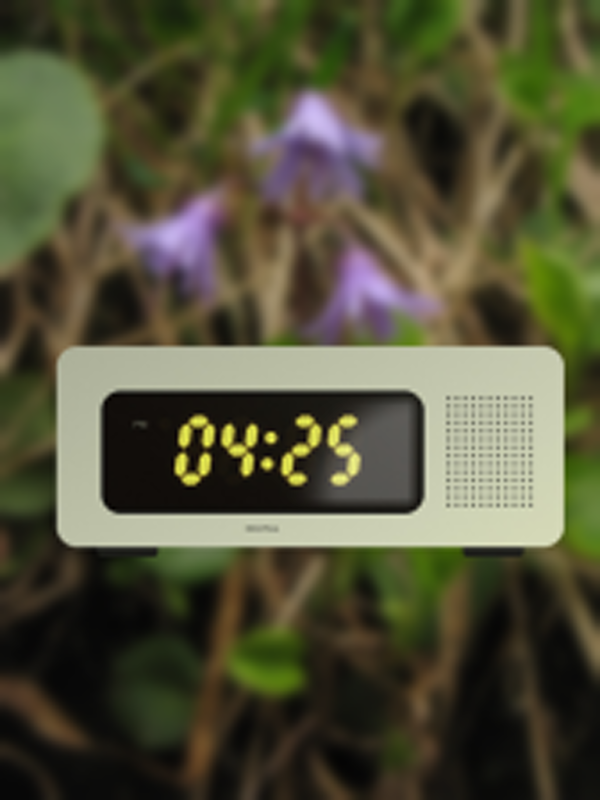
4h25
